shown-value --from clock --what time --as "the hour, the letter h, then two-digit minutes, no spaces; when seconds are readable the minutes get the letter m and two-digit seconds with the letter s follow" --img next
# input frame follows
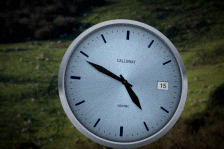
4h49
